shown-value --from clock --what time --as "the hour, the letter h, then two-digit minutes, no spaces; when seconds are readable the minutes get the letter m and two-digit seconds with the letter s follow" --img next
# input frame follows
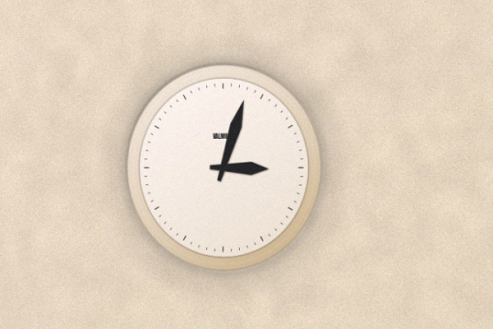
3h03
